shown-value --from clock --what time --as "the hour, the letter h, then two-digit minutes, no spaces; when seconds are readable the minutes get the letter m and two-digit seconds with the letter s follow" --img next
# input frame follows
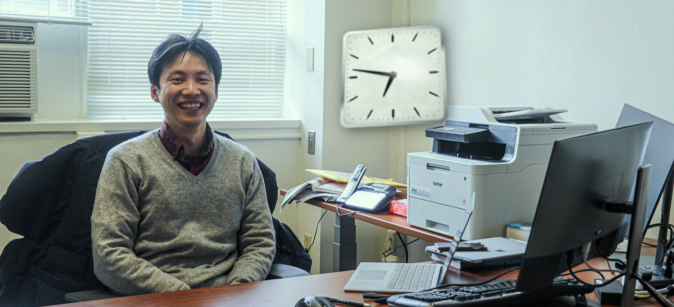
6h47
